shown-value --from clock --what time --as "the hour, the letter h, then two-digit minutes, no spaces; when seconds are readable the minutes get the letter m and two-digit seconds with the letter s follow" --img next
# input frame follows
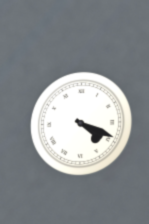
4h19
